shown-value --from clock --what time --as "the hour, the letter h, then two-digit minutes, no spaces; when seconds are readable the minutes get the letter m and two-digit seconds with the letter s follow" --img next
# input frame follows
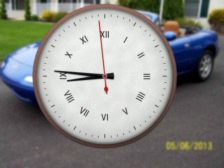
8h45m59s
